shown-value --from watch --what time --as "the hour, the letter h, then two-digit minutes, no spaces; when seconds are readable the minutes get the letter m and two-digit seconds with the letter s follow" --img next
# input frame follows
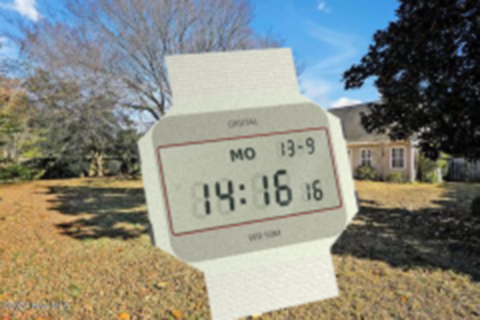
14h16m16s
